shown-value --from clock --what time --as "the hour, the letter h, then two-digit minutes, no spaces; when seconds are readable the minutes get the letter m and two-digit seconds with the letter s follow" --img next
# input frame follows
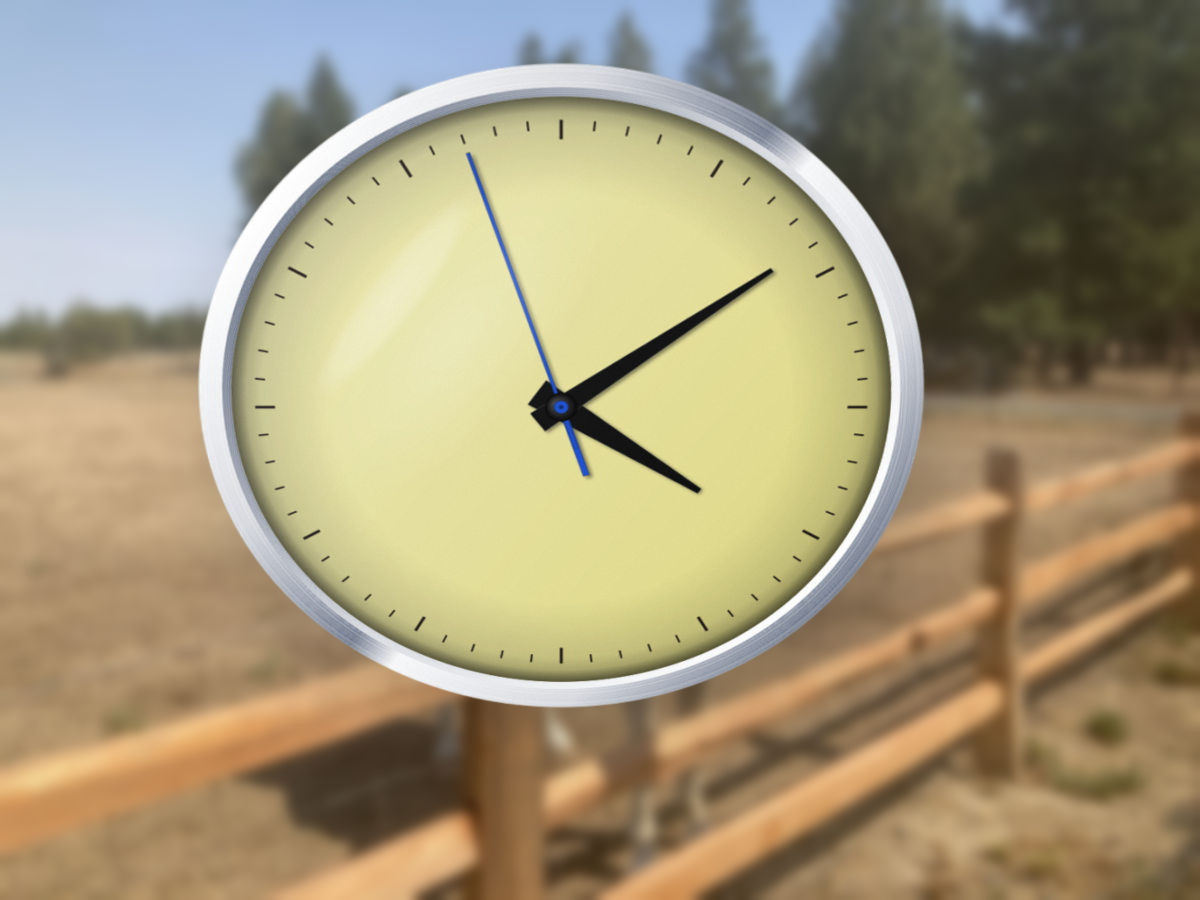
4h08m57s
